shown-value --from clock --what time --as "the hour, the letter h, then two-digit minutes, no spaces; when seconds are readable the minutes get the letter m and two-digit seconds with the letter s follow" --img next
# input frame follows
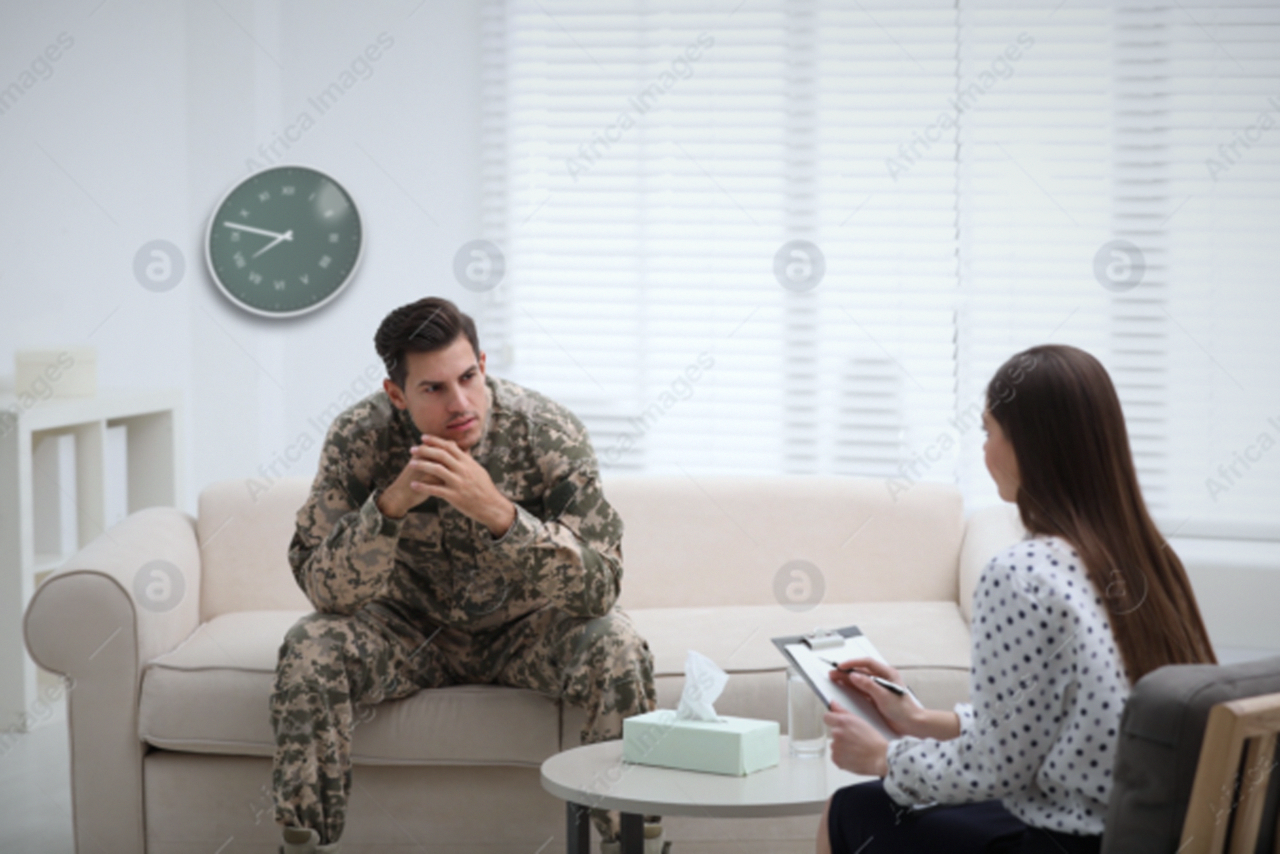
7h47
